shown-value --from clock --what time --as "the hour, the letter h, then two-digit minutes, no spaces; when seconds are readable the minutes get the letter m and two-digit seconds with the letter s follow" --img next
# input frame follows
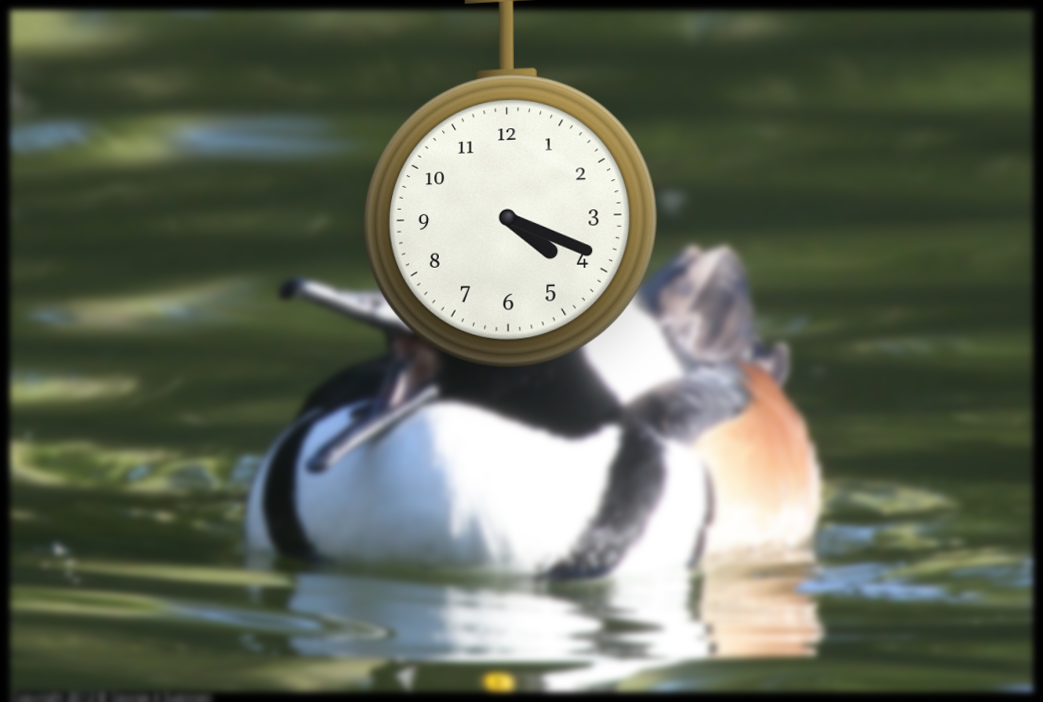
4h19
